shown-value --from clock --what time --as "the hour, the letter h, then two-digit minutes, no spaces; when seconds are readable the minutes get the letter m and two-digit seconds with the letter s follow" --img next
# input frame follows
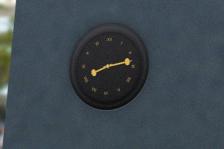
8h13
